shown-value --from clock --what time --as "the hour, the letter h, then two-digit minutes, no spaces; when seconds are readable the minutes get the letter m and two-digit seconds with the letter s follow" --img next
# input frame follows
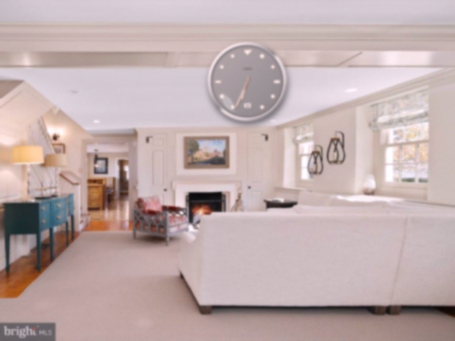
6h34
